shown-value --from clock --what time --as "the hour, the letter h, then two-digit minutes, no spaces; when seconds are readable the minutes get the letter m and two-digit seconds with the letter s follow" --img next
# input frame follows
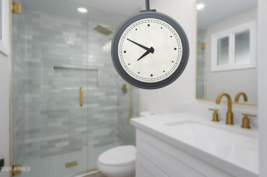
7h50
